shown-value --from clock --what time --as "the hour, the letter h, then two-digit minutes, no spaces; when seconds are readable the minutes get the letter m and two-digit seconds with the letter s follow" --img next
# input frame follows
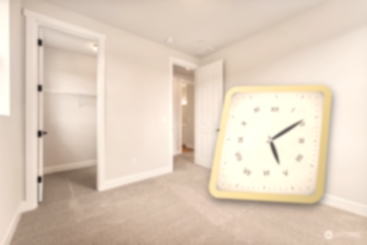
5h09
